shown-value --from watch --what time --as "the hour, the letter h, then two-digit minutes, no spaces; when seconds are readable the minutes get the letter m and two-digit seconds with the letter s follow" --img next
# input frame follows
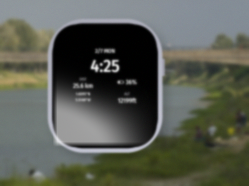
4h25
